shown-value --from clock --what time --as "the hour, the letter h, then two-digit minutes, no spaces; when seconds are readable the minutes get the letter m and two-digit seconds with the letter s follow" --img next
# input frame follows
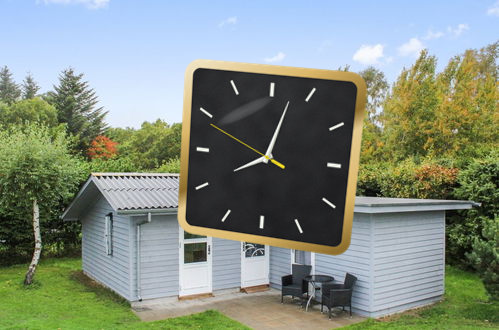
8h02m49s
